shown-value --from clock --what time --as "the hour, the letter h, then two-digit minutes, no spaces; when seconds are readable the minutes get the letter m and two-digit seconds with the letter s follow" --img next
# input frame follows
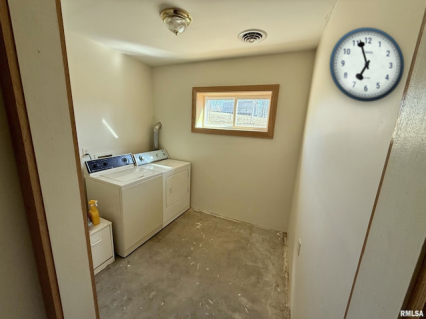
6h57
